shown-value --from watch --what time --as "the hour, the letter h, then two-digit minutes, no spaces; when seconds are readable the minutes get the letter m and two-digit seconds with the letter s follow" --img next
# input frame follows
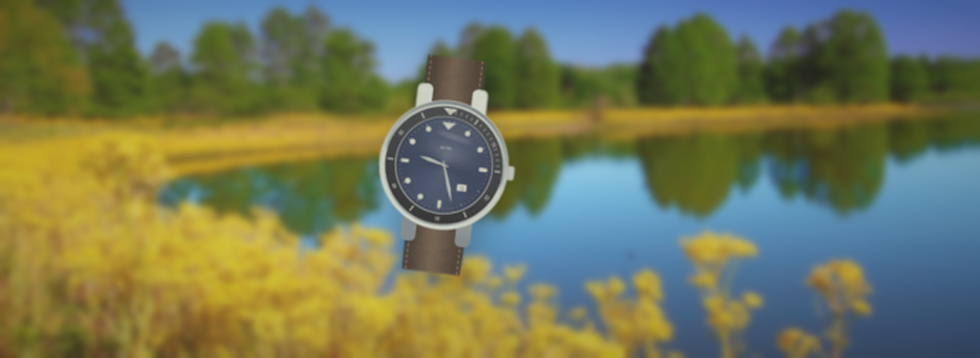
9h27
